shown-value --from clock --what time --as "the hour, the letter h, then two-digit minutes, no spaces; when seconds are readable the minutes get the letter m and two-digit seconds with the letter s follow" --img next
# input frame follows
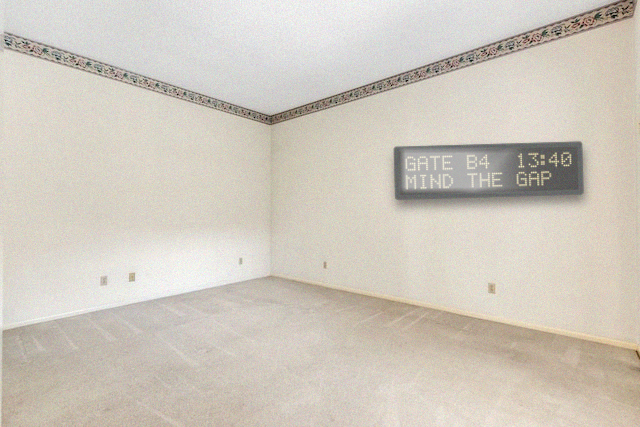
13h40
